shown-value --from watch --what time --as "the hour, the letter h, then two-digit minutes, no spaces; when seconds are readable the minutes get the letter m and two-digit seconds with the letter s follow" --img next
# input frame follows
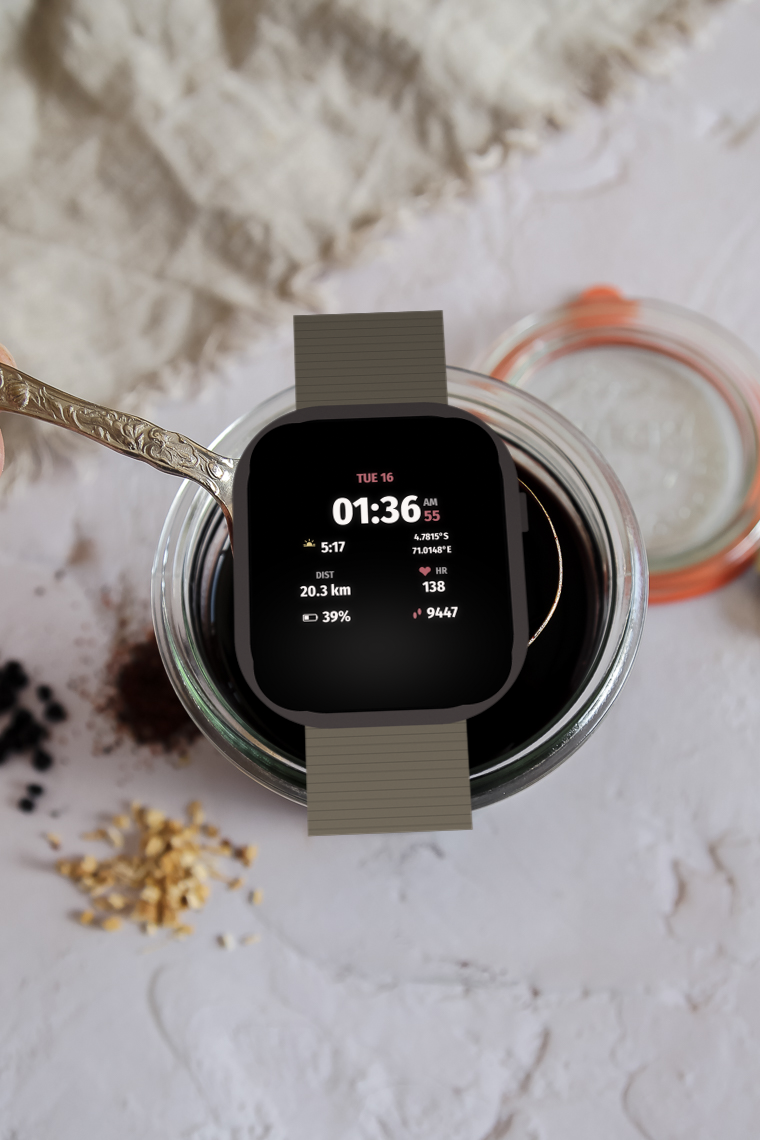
1h36m55s
